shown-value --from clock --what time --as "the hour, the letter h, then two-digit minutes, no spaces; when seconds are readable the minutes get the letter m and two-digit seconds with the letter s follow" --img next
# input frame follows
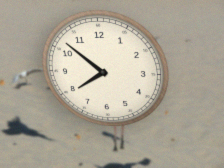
7h52
